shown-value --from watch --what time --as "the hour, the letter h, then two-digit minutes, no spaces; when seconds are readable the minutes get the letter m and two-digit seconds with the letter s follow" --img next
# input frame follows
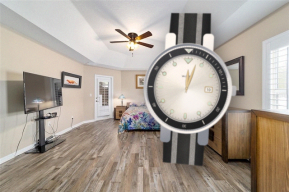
12h03
